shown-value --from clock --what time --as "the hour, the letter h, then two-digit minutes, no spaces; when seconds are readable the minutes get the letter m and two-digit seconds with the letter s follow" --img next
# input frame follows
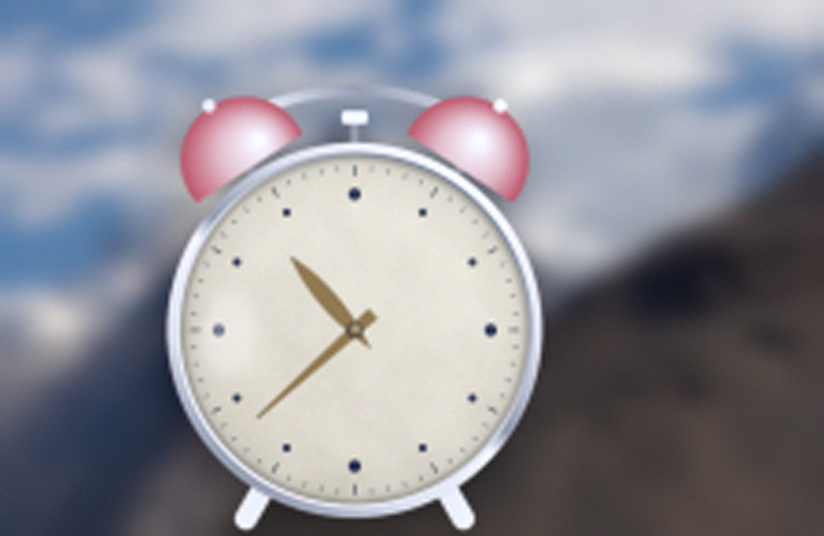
10h38
